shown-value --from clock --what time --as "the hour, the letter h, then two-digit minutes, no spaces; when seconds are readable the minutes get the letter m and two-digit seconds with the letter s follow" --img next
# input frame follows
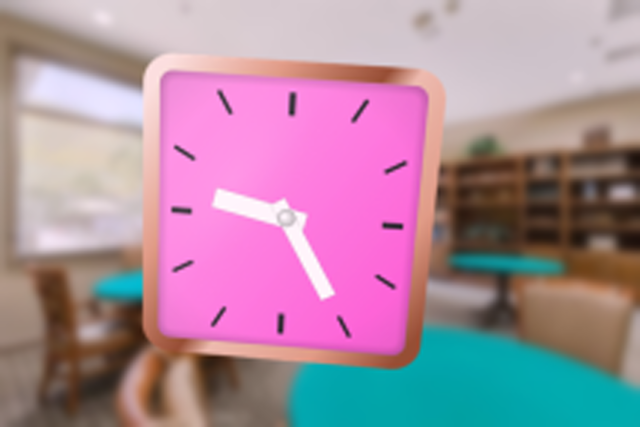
9h25
